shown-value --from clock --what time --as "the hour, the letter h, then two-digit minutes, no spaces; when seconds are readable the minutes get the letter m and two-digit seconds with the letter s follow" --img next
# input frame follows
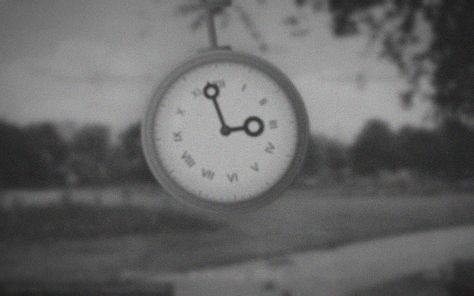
2h58
